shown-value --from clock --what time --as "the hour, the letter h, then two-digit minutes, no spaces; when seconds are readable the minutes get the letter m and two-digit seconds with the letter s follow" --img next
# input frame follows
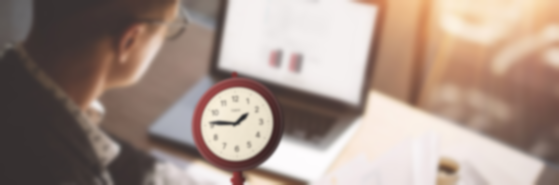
1h46
